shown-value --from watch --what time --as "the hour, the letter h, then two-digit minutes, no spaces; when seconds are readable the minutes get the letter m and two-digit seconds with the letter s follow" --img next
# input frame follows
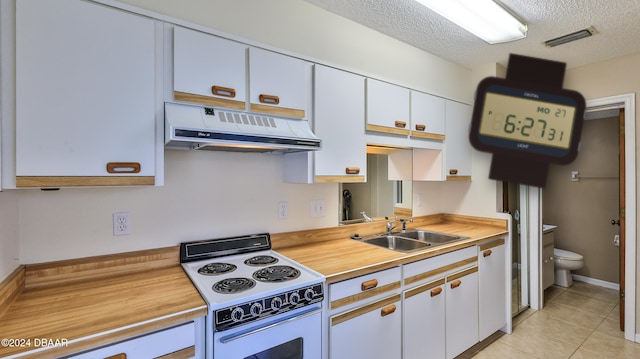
6h27m31s
